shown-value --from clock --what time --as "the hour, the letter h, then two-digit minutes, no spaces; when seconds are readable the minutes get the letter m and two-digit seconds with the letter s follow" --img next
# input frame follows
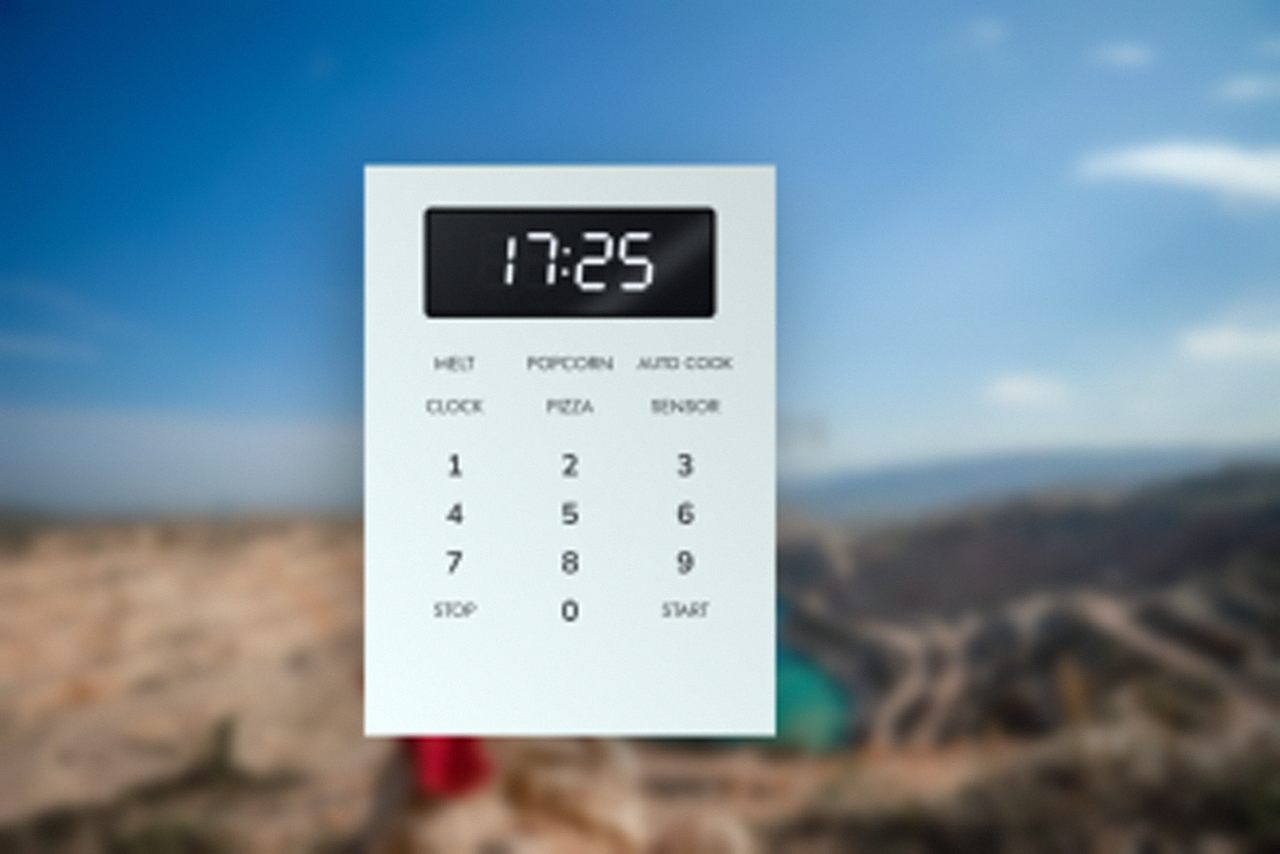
17h25
